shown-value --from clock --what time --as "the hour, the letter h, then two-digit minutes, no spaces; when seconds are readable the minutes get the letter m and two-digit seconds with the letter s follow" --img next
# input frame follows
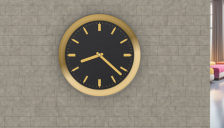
8h22
